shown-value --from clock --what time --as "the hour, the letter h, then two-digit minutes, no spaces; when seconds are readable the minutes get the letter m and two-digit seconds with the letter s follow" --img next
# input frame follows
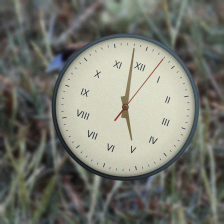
4h58m03s
